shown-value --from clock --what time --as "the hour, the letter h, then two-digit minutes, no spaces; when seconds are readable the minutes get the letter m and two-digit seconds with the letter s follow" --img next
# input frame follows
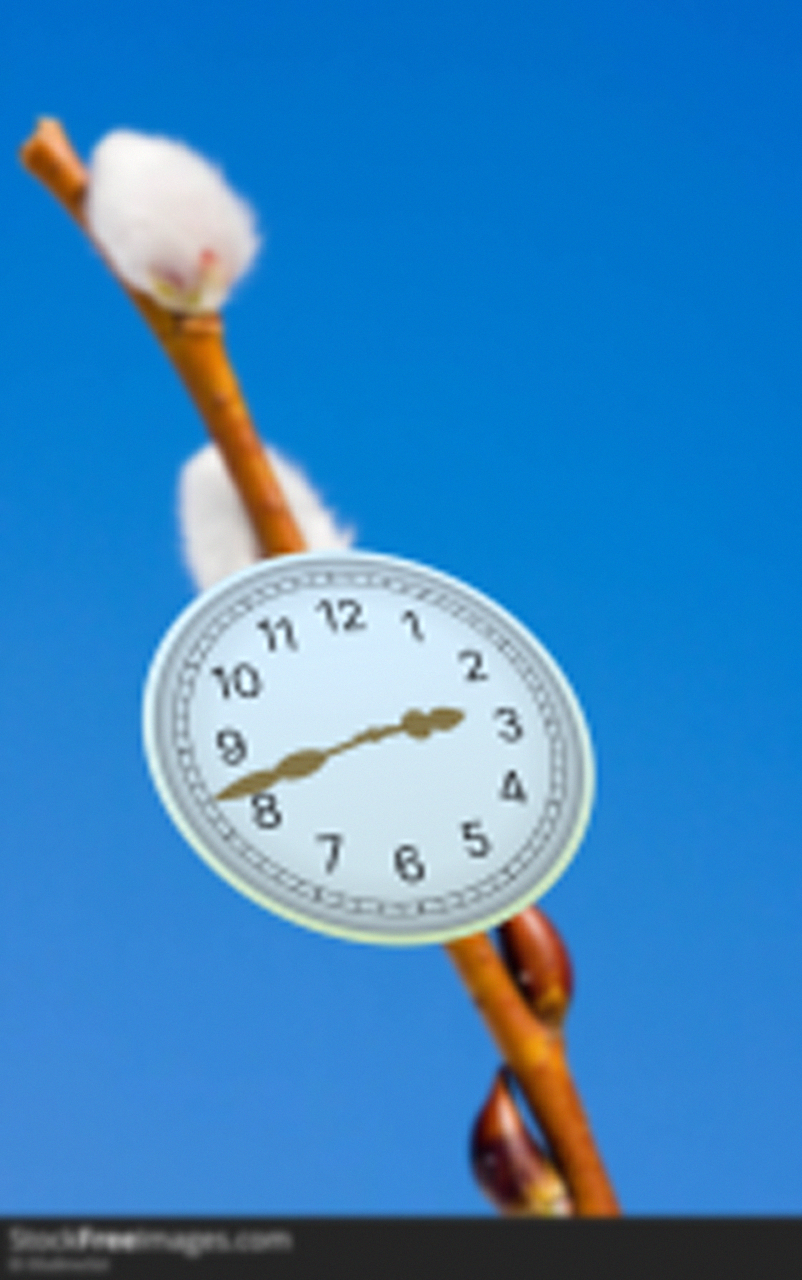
2h42
